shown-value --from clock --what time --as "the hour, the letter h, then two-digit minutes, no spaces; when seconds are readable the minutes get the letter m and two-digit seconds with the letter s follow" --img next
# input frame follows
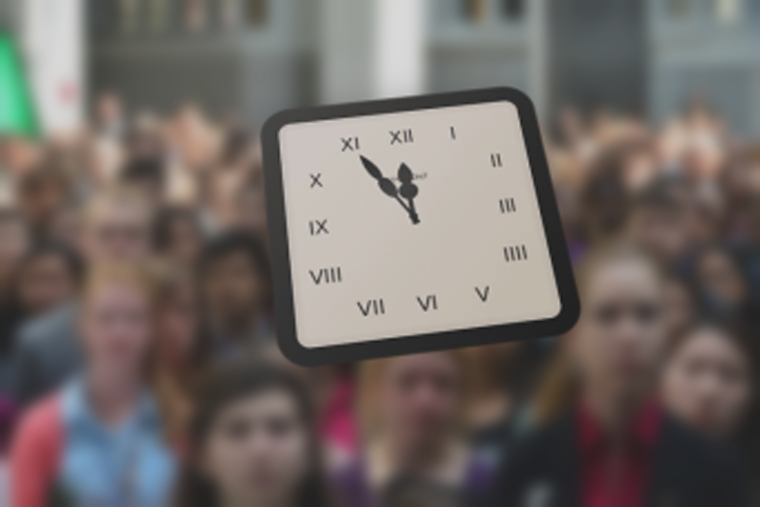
11h55
